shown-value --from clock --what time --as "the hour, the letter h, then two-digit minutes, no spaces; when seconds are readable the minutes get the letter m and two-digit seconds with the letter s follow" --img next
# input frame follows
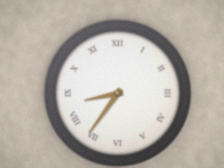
8h36
